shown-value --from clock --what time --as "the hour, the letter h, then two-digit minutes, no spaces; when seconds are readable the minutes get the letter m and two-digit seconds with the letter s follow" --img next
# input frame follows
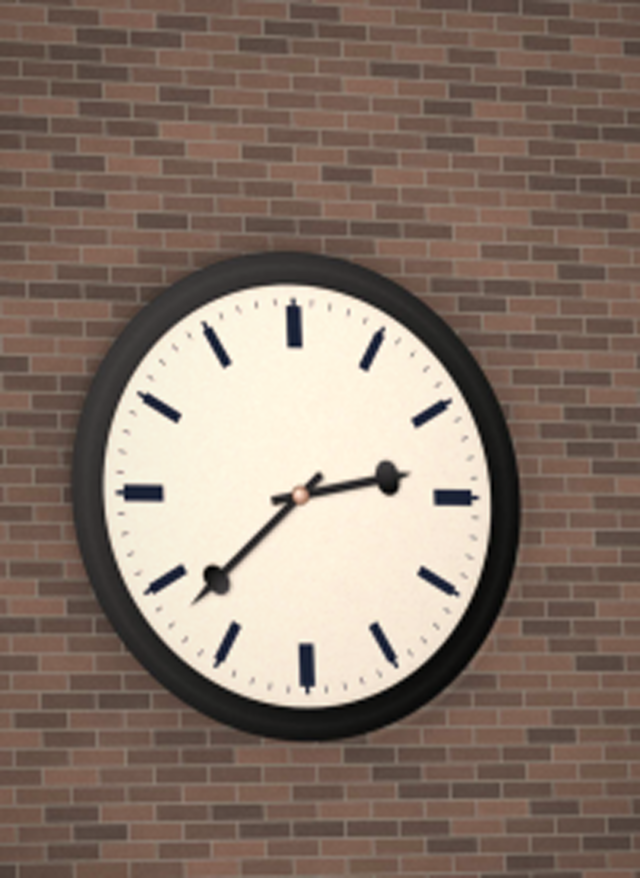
2h38
